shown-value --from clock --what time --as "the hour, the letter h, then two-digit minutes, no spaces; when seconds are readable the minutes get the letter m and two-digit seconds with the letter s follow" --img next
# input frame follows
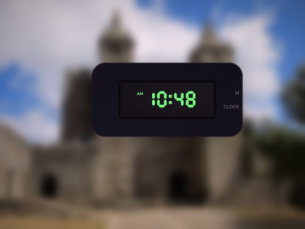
10h48
